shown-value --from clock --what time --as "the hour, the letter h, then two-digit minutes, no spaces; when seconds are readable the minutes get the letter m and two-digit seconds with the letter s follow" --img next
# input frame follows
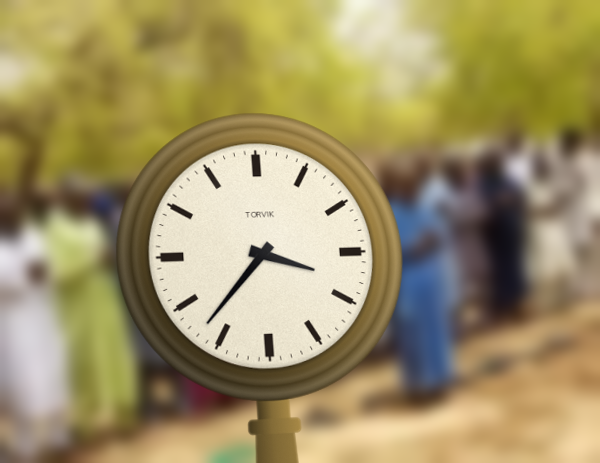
3h37
